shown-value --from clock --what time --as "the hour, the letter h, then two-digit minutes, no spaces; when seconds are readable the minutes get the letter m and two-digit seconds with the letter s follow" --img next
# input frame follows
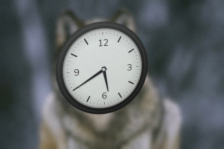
5h40
